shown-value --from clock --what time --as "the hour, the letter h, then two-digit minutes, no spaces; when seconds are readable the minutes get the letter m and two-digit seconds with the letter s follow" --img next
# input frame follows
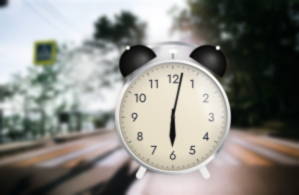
6h02
